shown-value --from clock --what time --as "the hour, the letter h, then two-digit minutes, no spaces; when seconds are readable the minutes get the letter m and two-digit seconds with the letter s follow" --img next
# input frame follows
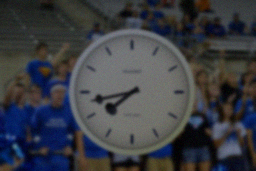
7h43
